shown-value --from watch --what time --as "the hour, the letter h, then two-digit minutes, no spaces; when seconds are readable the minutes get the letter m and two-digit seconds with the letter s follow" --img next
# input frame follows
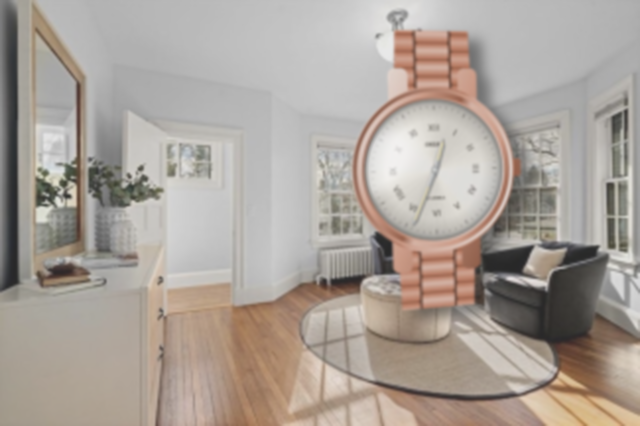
12h34
